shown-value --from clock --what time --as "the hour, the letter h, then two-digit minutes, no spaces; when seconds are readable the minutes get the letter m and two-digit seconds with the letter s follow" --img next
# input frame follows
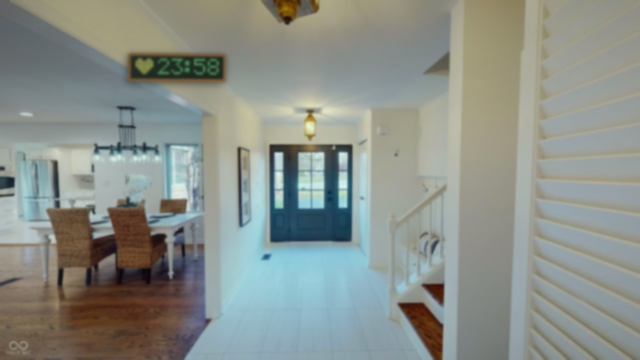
23h58
